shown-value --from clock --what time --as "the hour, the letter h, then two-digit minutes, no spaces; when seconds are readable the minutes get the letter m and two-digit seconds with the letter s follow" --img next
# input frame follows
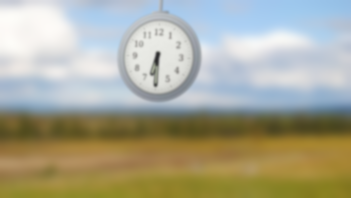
6h30
